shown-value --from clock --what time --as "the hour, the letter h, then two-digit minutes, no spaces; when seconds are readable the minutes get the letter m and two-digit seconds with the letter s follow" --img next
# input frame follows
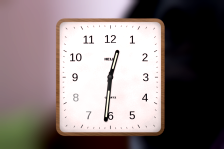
12h31
